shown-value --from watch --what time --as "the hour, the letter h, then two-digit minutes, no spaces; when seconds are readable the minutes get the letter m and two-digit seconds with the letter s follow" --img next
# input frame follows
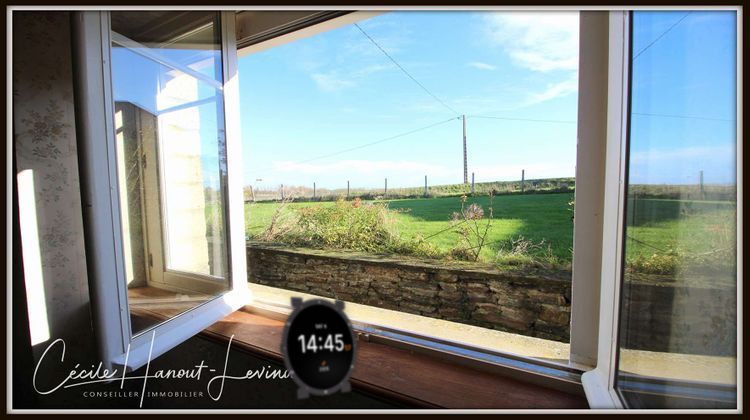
14h45
